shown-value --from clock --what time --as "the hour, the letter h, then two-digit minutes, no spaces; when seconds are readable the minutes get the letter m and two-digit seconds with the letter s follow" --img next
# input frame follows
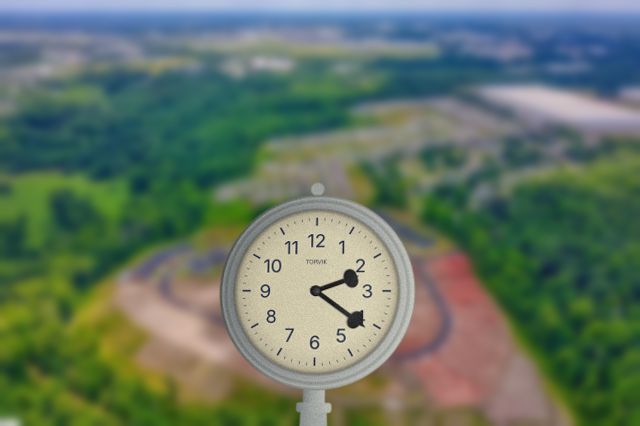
2h21
